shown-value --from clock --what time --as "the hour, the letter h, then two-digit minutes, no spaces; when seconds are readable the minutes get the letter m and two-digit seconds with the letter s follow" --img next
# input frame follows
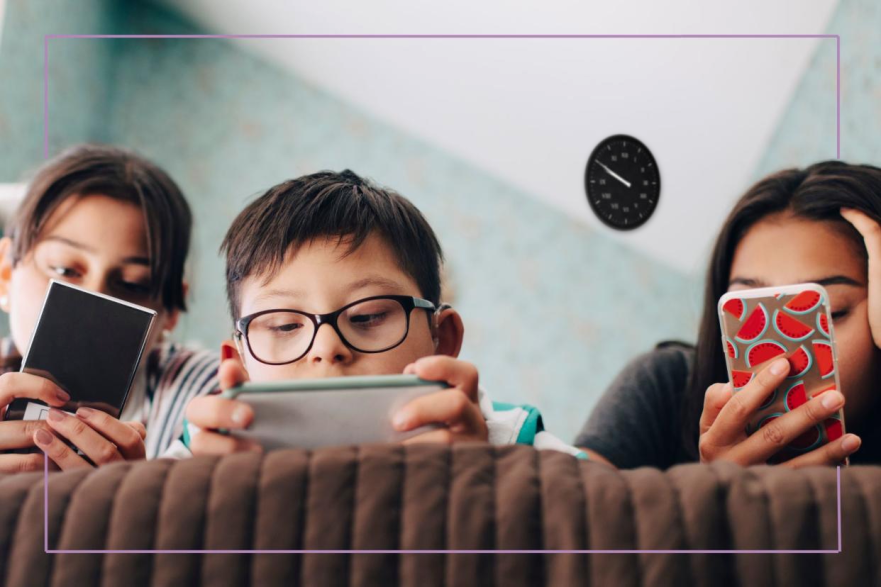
9h50
